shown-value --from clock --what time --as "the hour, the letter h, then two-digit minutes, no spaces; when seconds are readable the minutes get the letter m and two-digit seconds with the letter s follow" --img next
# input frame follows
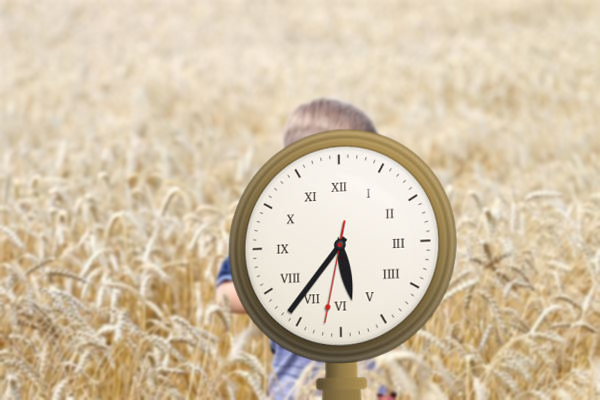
5h36m32s
